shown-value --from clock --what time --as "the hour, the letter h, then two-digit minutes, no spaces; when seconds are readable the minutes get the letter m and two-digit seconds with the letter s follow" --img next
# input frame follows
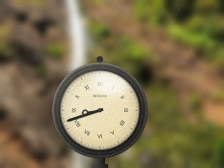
8h42
